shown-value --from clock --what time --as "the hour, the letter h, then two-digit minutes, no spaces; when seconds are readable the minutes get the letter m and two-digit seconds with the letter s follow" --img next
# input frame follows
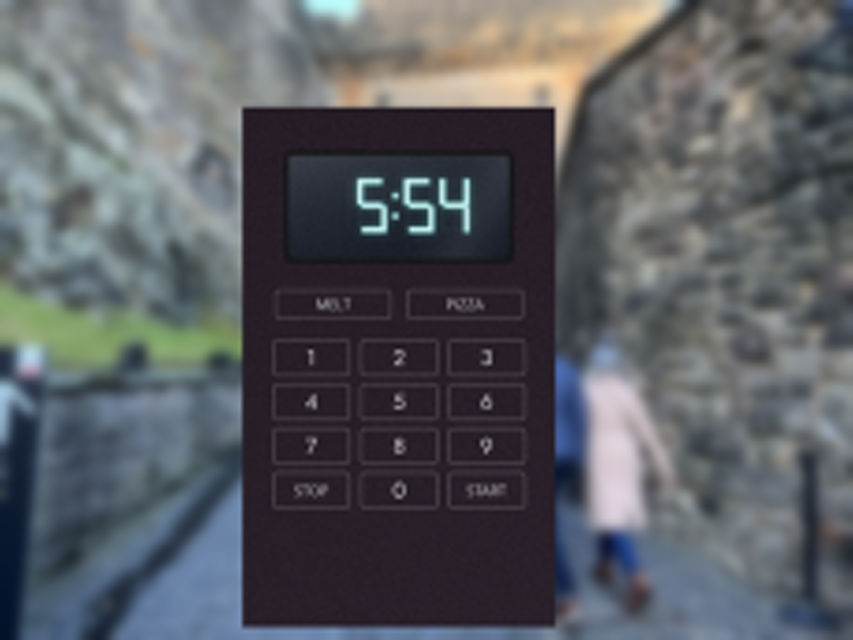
5h54
